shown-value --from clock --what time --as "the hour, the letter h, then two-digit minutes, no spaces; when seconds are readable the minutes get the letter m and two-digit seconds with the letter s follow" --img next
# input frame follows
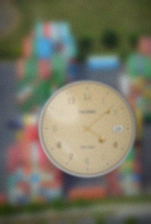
4h08
